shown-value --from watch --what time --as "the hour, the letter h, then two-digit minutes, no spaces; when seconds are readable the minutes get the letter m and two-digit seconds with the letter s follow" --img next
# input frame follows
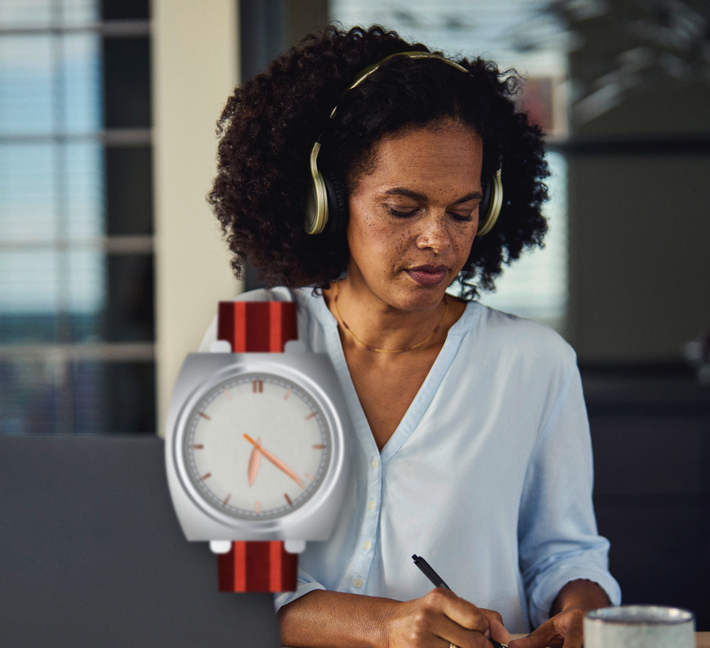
6h21m22s
